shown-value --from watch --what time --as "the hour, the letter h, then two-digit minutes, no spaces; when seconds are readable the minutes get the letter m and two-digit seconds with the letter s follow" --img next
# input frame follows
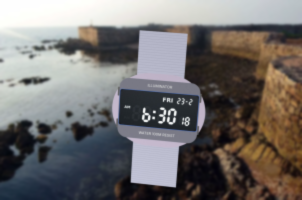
6h30m18s
